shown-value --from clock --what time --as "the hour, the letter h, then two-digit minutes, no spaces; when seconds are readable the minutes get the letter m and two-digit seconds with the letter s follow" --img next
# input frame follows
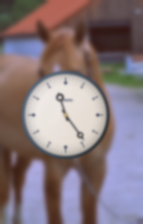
11h24
